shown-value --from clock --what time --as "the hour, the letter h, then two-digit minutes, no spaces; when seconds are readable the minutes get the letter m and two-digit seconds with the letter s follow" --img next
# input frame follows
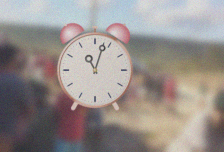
11h03
